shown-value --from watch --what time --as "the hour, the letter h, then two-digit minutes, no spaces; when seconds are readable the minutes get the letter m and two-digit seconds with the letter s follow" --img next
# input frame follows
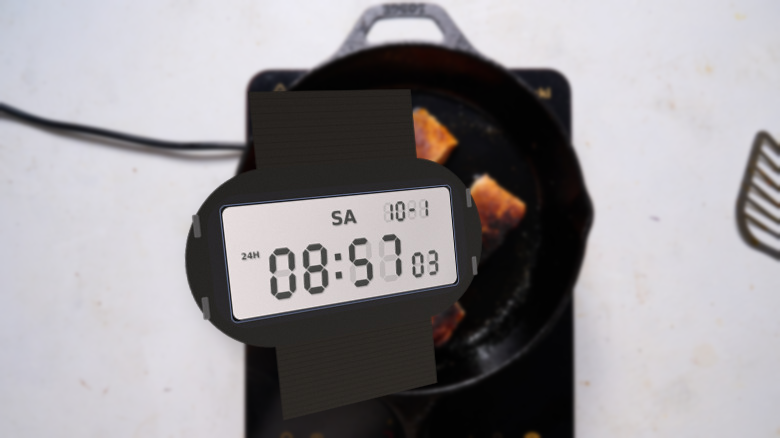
8h57m03s
